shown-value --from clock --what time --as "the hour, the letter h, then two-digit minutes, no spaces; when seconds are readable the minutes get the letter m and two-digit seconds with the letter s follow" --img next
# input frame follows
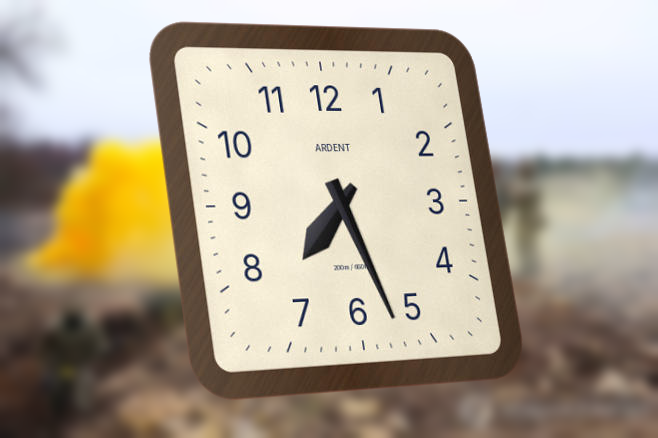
7h27
